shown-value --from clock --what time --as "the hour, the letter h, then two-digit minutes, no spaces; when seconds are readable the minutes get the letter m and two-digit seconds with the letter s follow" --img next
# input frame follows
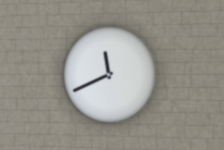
11h41
